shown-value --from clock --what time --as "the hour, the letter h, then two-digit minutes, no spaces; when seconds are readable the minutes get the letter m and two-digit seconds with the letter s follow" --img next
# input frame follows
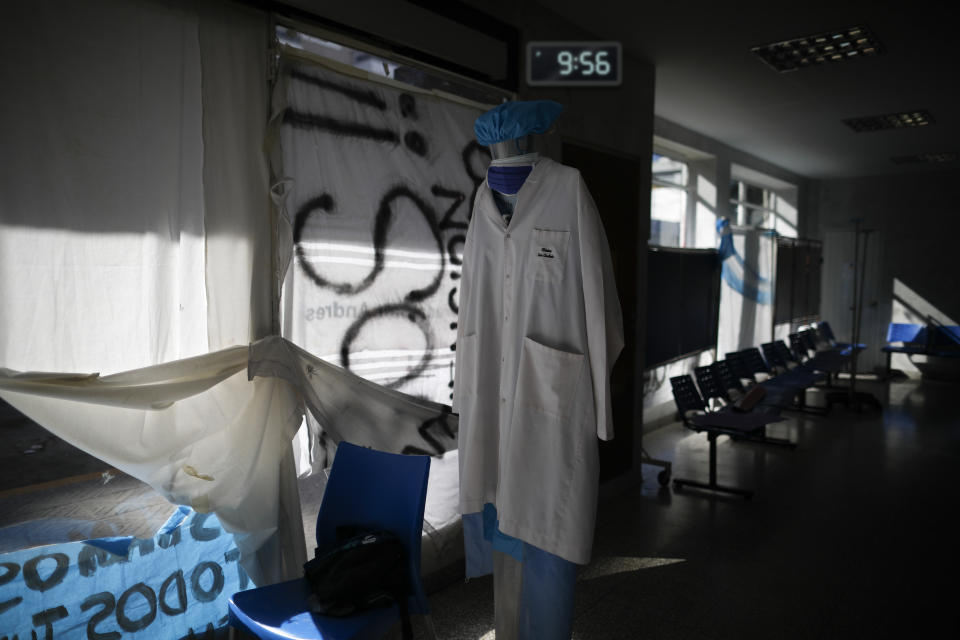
9h56
